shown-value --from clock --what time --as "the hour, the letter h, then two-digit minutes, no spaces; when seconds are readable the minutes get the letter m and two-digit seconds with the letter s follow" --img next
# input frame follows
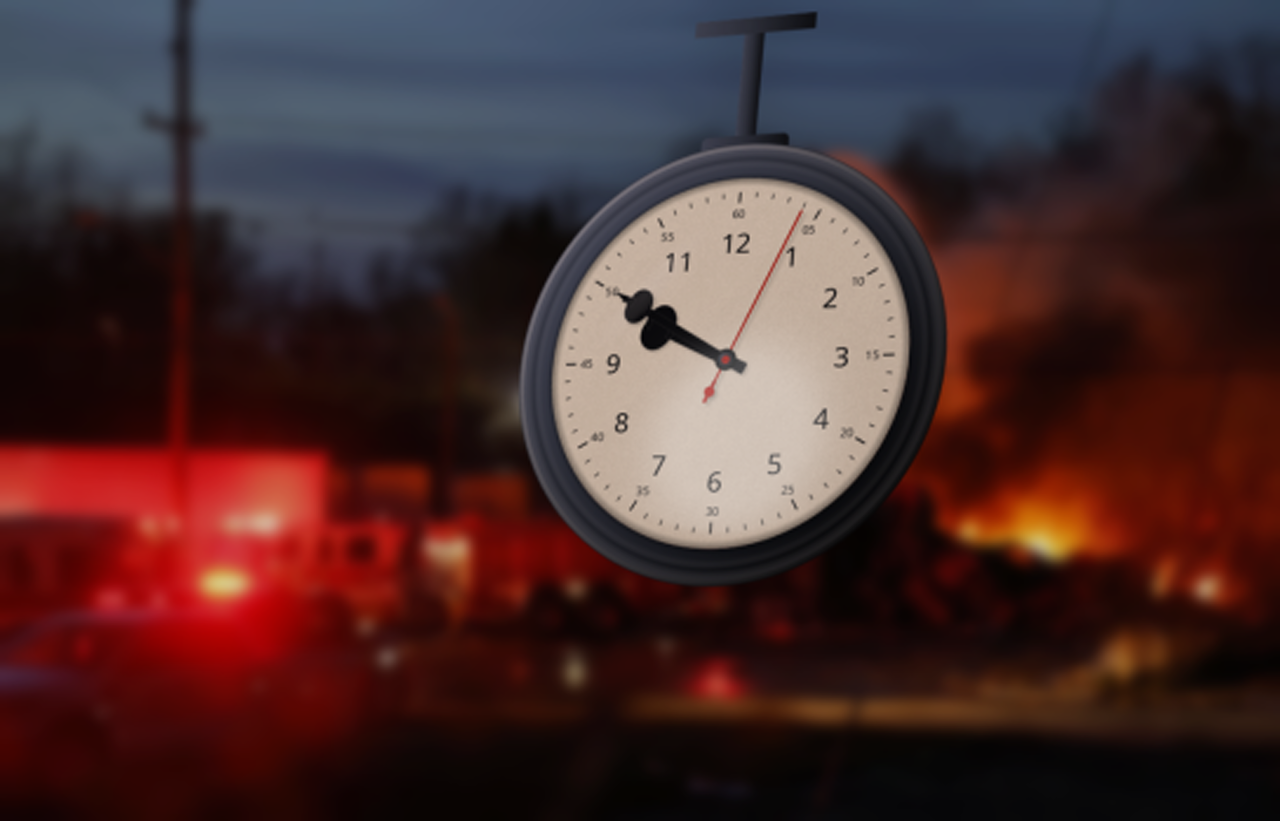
9h50m04s
